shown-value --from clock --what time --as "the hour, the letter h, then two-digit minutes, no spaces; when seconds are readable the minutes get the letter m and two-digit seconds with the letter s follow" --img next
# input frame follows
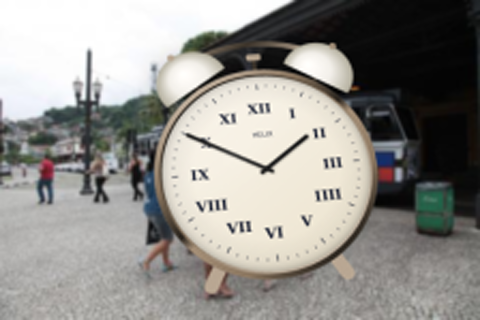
1h50
